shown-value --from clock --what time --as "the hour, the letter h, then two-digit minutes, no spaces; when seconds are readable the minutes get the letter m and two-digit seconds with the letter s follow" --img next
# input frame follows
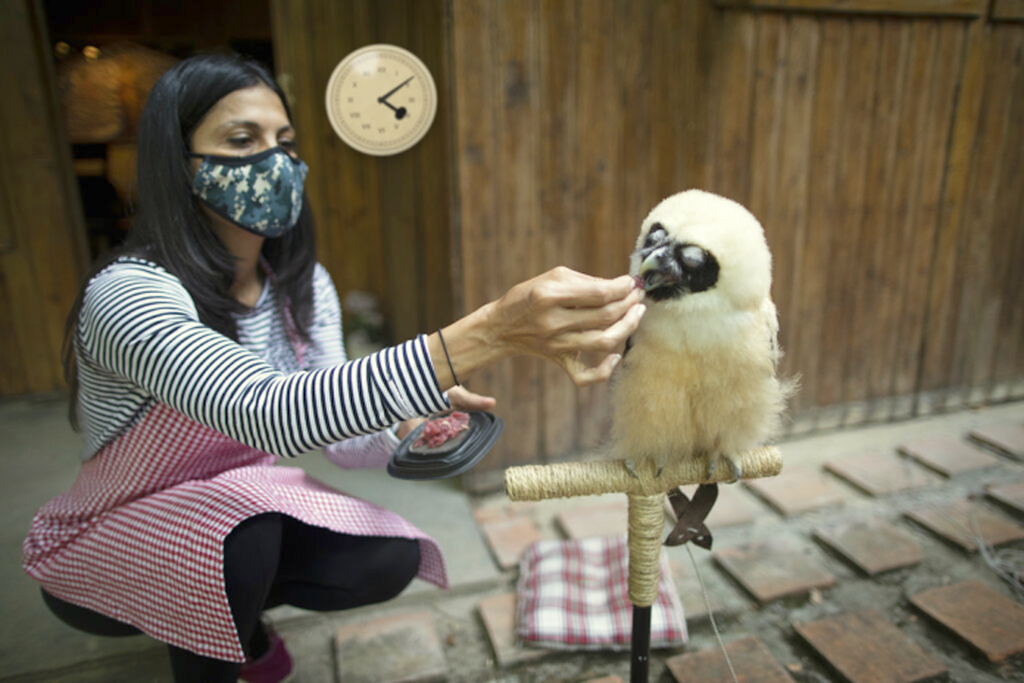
4h09
